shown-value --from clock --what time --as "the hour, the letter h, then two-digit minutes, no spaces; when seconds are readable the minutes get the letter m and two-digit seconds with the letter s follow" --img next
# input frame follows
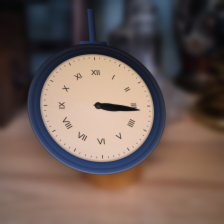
3h16
